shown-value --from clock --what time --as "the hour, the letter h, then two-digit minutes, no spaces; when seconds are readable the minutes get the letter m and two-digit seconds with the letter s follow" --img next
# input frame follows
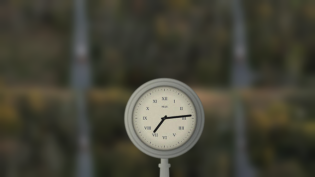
7h14
